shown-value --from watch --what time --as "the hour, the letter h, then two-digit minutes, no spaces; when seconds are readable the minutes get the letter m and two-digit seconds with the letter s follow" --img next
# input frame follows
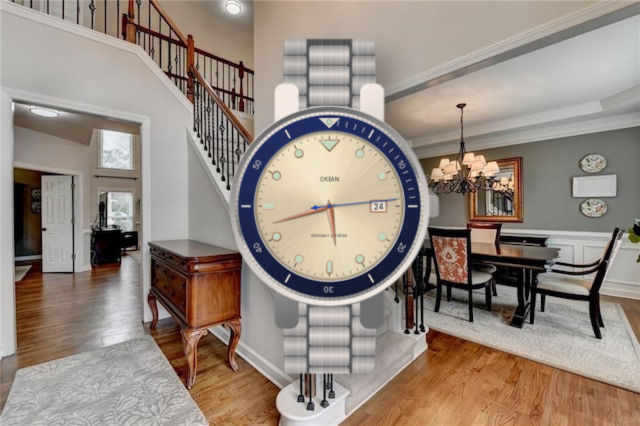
5h42m14s
